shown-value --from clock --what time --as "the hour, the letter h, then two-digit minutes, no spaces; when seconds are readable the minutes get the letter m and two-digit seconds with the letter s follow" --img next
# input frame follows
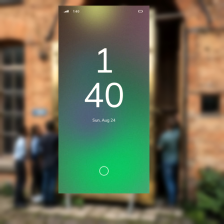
1h40
